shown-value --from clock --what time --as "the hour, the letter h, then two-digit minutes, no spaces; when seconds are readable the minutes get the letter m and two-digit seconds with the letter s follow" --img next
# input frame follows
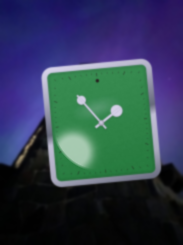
1h54
